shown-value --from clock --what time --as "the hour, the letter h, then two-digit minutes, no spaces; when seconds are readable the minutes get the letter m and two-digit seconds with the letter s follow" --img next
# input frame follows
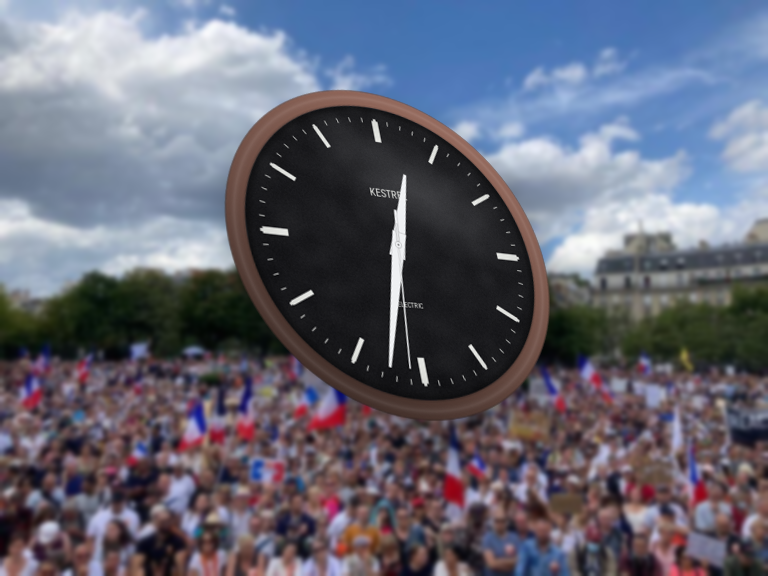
12h32m31s
